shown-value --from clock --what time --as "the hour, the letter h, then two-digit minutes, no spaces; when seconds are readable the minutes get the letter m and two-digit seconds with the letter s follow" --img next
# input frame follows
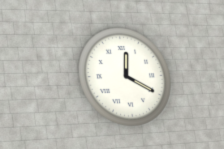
12h20
